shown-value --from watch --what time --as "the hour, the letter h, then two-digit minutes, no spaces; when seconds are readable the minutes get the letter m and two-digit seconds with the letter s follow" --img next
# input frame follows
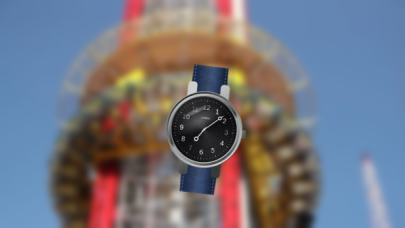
7h08
